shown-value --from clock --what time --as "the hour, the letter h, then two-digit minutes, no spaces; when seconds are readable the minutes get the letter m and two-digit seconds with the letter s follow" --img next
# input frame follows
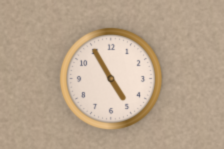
4h55
